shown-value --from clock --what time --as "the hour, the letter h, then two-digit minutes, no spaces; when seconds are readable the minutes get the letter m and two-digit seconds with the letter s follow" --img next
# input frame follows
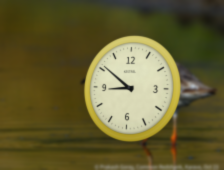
8h51
